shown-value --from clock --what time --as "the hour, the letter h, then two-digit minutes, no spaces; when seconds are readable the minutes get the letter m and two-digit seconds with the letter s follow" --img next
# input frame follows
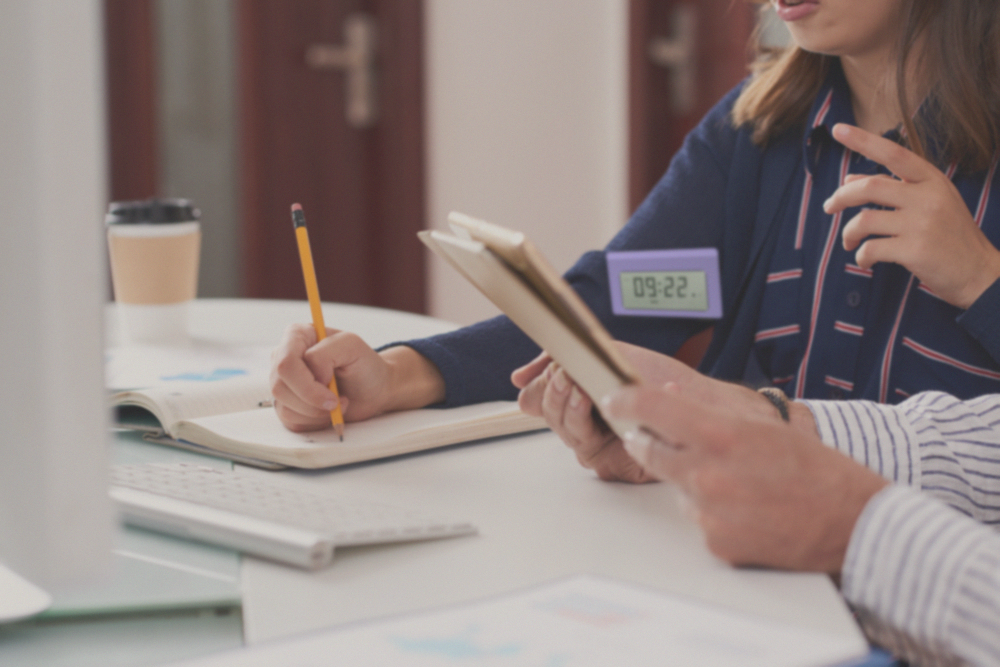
9h22
